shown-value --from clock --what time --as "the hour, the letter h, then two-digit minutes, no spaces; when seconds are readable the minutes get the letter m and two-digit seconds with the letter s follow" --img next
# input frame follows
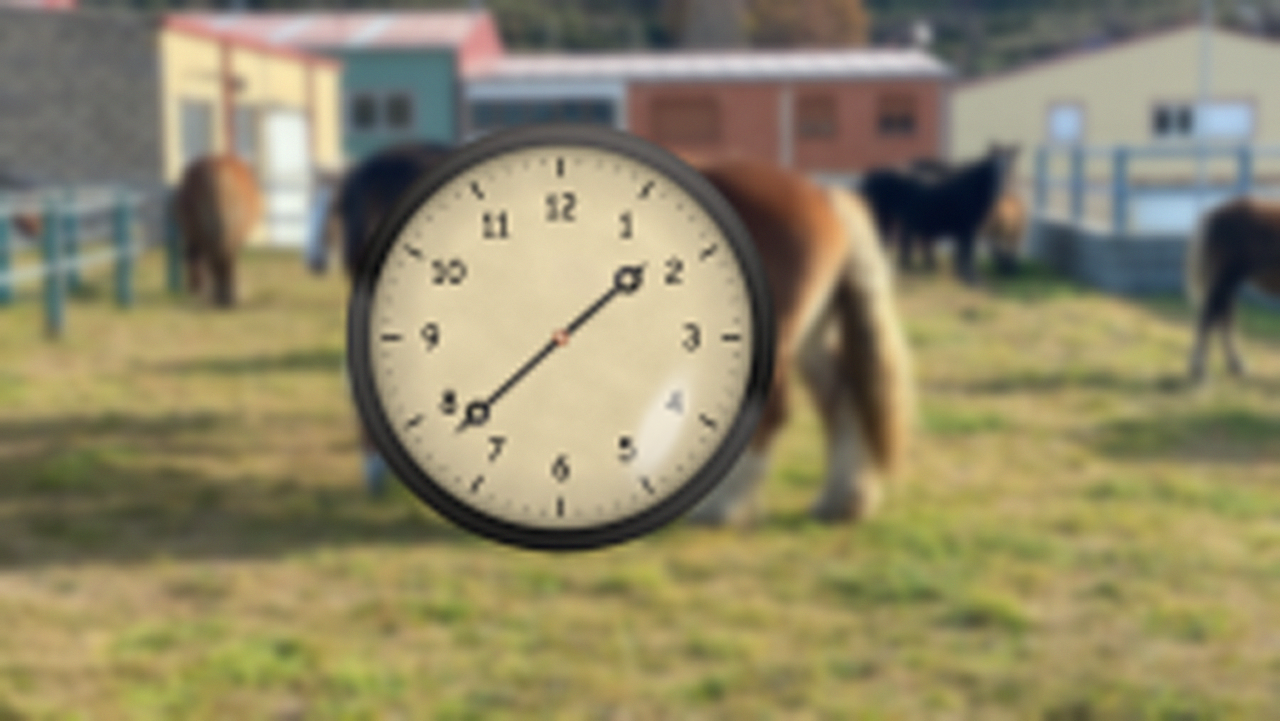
1h38
